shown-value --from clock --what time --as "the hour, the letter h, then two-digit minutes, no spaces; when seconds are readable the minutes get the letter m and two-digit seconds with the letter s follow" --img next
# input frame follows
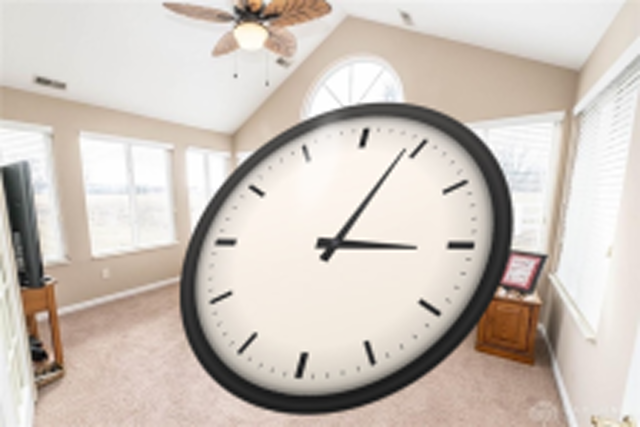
3h04
